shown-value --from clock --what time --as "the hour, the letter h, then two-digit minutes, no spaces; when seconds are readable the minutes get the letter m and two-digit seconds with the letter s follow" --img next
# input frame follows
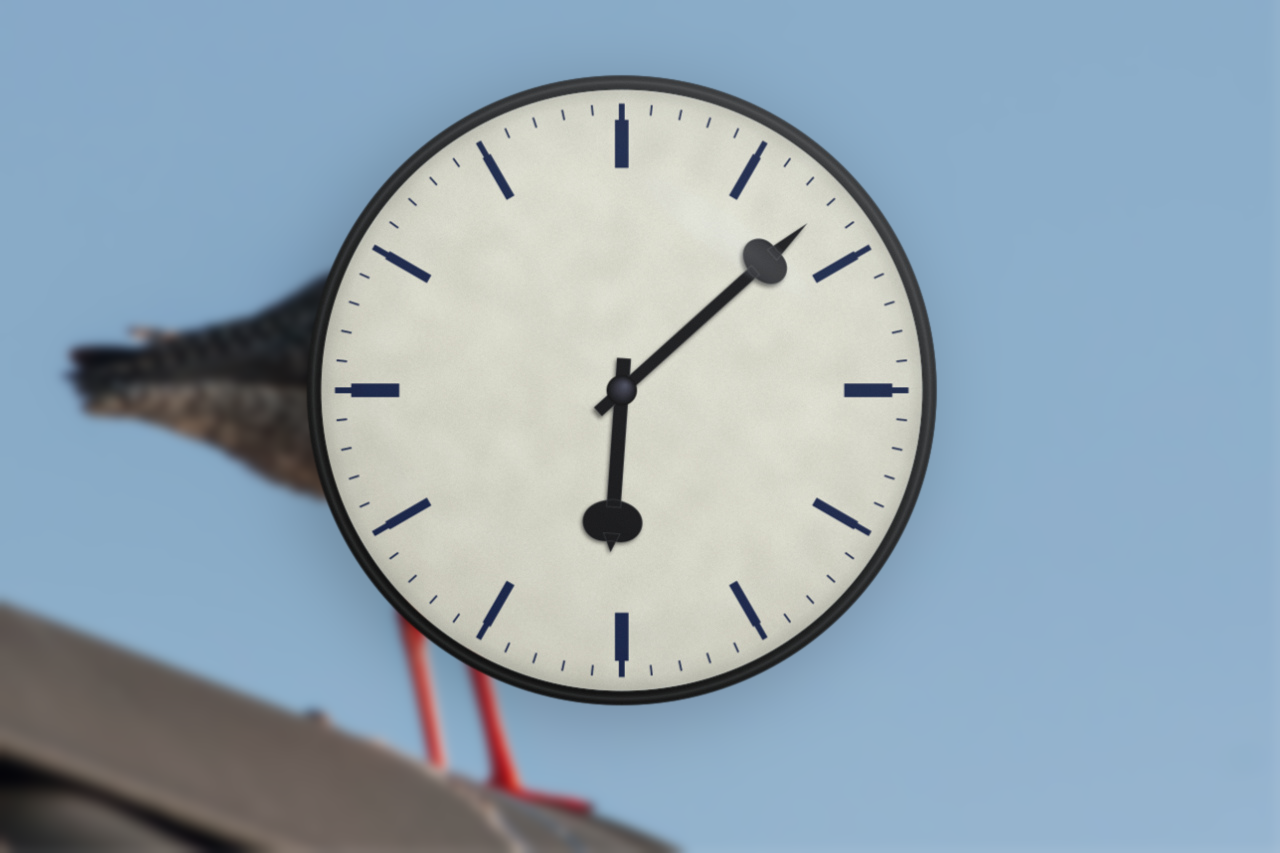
6h08
